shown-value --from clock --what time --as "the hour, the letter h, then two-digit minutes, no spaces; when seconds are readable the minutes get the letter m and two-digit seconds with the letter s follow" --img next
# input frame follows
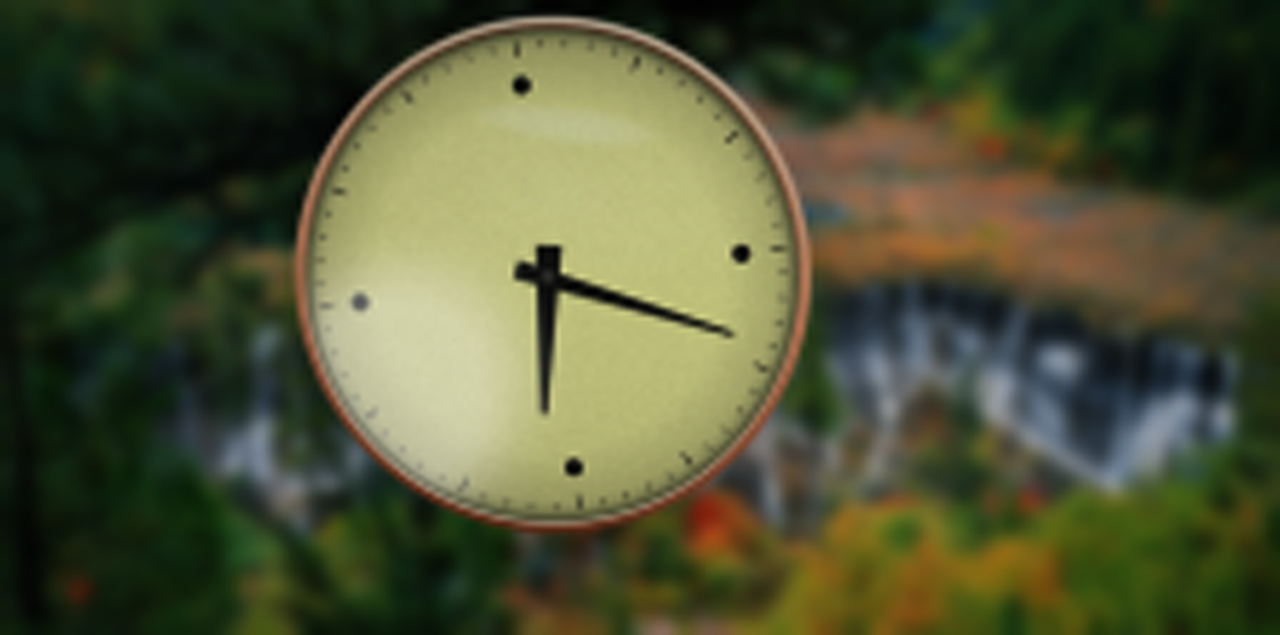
6h19
